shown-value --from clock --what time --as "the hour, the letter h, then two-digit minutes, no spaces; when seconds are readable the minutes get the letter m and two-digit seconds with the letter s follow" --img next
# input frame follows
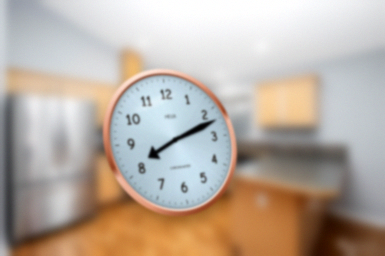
8h12
